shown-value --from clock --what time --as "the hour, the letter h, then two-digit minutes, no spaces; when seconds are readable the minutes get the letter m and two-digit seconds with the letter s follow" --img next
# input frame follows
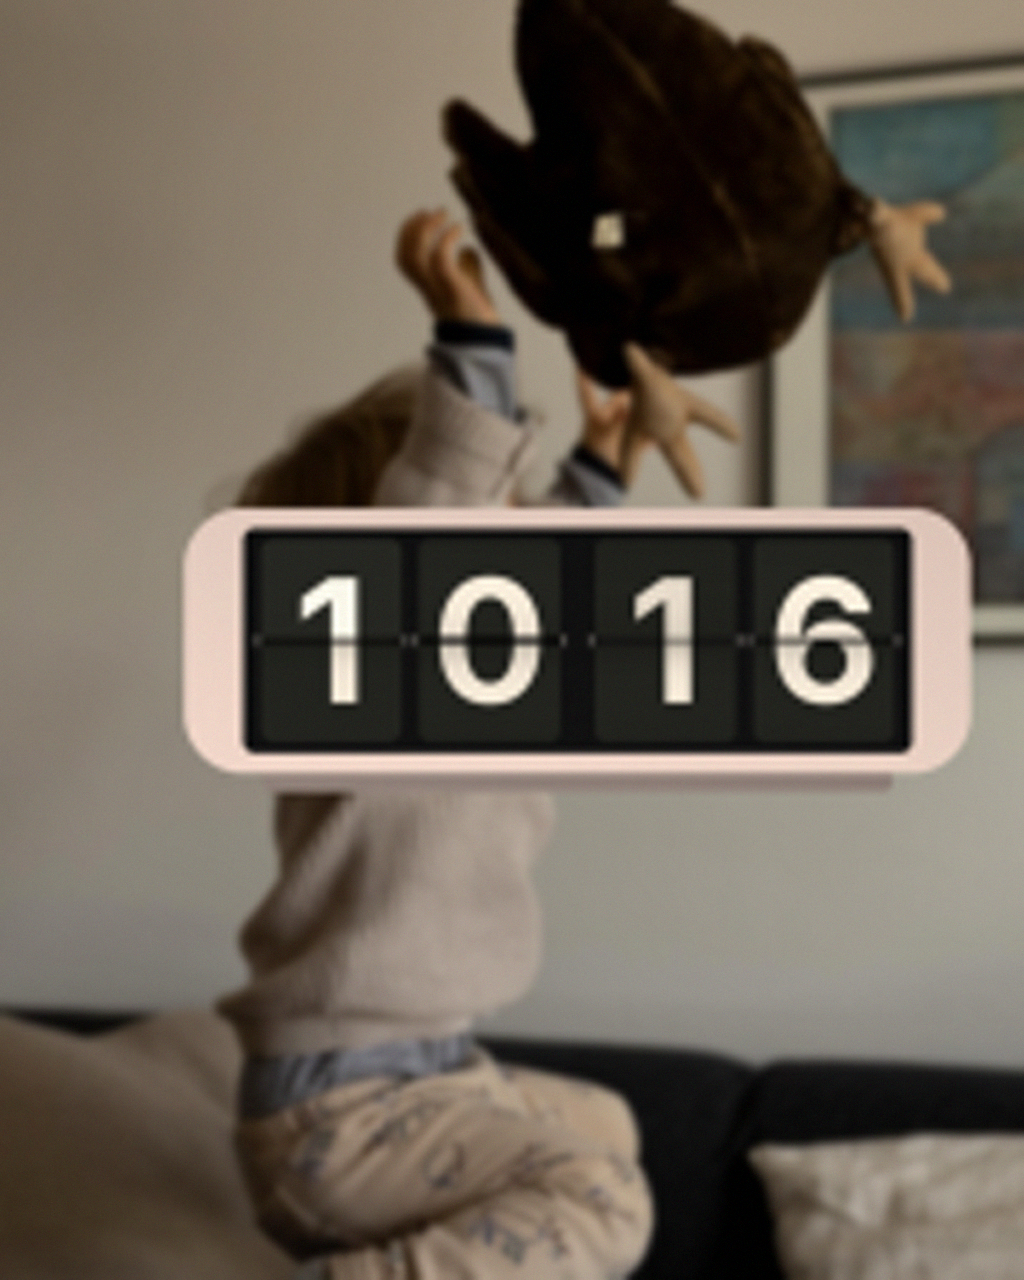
10h16
